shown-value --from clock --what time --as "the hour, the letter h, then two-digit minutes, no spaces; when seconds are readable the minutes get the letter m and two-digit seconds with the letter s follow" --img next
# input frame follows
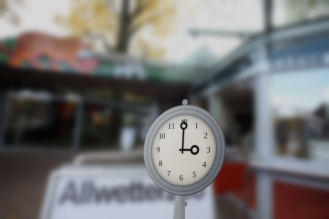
3h00
